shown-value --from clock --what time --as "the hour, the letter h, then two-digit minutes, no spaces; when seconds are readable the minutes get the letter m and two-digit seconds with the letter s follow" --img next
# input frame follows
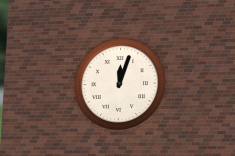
12h03
